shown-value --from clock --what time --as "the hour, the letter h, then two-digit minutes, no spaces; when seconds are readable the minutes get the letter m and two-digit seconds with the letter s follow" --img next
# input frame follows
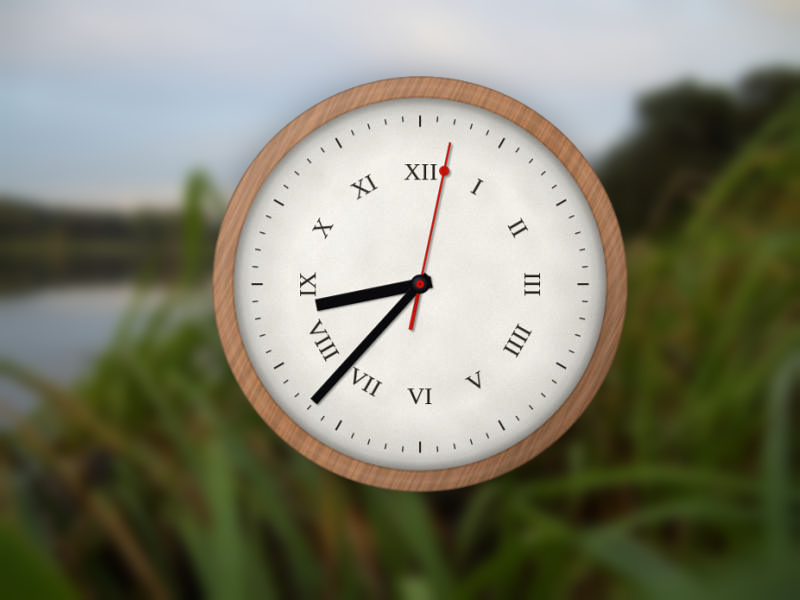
8h37m02s
